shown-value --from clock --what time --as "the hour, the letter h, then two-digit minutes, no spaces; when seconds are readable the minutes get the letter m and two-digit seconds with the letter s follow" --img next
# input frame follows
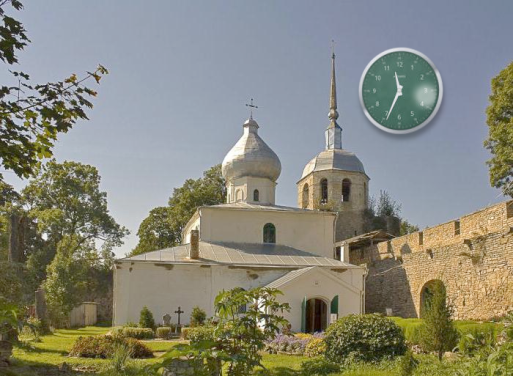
11h34
